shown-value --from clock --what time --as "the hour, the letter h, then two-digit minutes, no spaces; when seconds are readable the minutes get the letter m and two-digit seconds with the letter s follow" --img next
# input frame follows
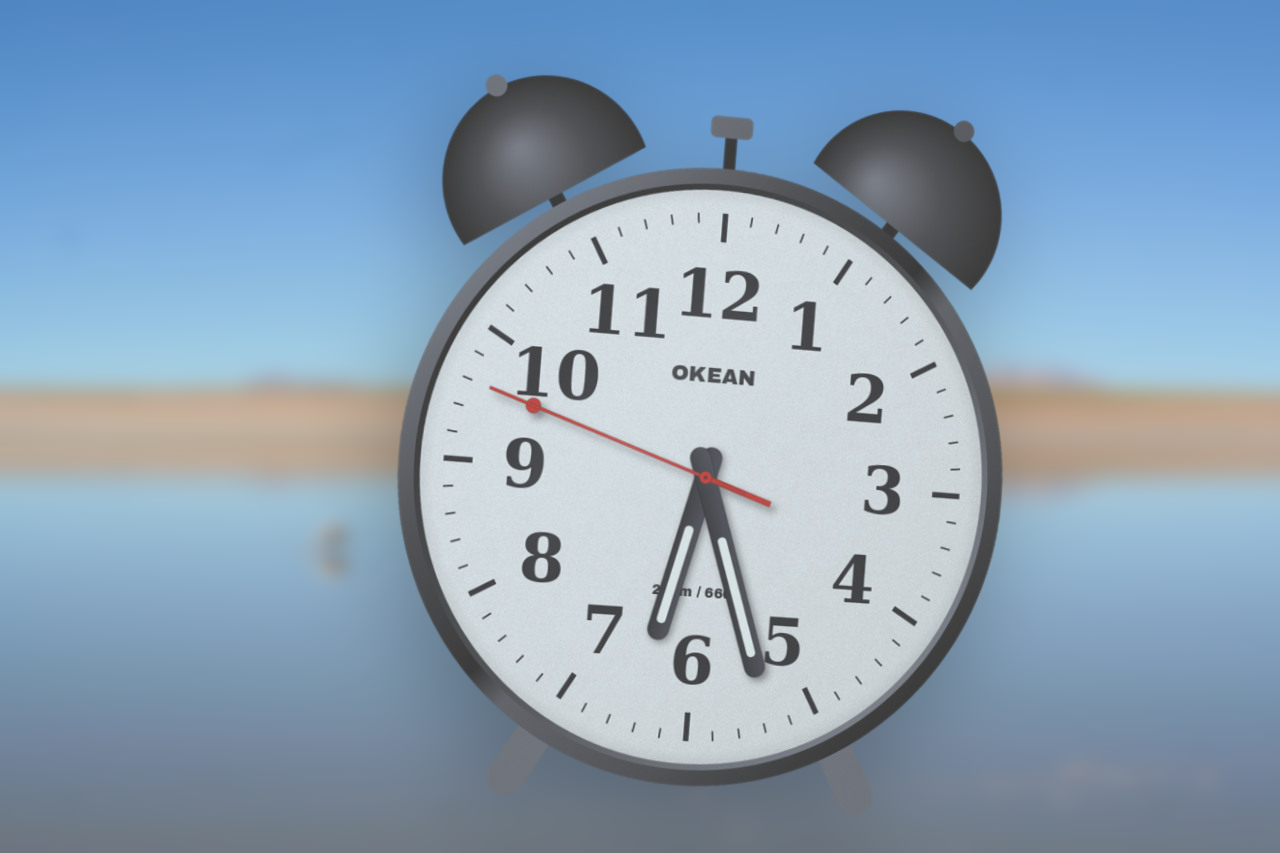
6h26m48s
